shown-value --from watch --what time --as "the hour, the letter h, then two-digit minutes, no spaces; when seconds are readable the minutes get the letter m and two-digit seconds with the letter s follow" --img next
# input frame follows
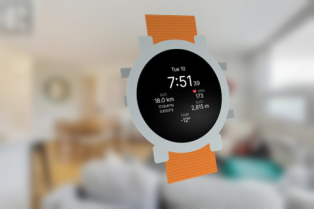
7h51
